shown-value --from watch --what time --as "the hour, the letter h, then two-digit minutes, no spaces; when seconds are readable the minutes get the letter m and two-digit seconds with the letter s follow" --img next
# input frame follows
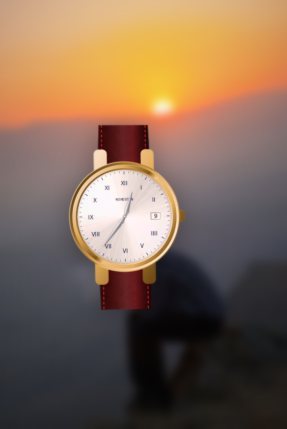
12h36
